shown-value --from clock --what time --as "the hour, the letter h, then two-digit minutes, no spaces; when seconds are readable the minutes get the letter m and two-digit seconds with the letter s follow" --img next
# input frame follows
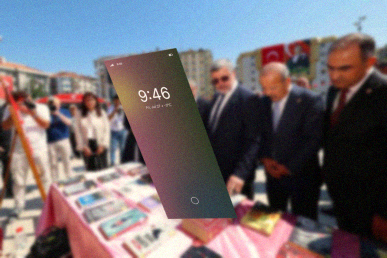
9h46
